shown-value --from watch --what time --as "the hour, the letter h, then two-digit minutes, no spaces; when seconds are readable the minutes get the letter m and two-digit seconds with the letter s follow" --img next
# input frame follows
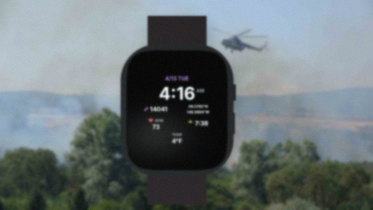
4h16
